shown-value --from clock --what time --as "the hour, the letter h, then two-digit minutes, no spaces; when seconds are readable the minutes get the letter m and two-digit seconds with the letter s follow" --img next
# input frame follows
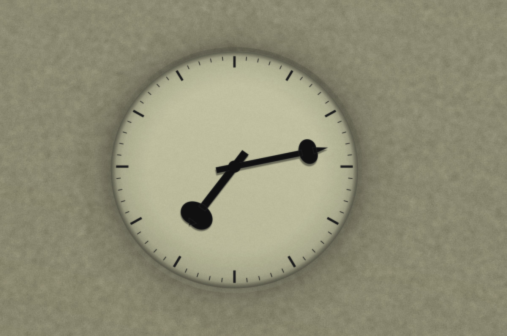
7h13
